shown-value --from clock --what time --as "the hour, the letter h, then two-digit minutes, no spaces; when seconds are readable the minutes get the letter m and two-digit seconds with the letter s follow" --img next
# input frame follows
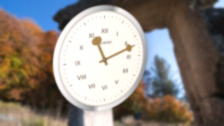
11h12
